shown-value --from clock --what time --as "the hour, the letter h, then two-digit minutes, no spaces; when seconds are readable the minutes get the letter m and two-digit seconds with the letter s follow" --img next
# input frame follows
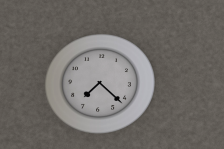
7h22
